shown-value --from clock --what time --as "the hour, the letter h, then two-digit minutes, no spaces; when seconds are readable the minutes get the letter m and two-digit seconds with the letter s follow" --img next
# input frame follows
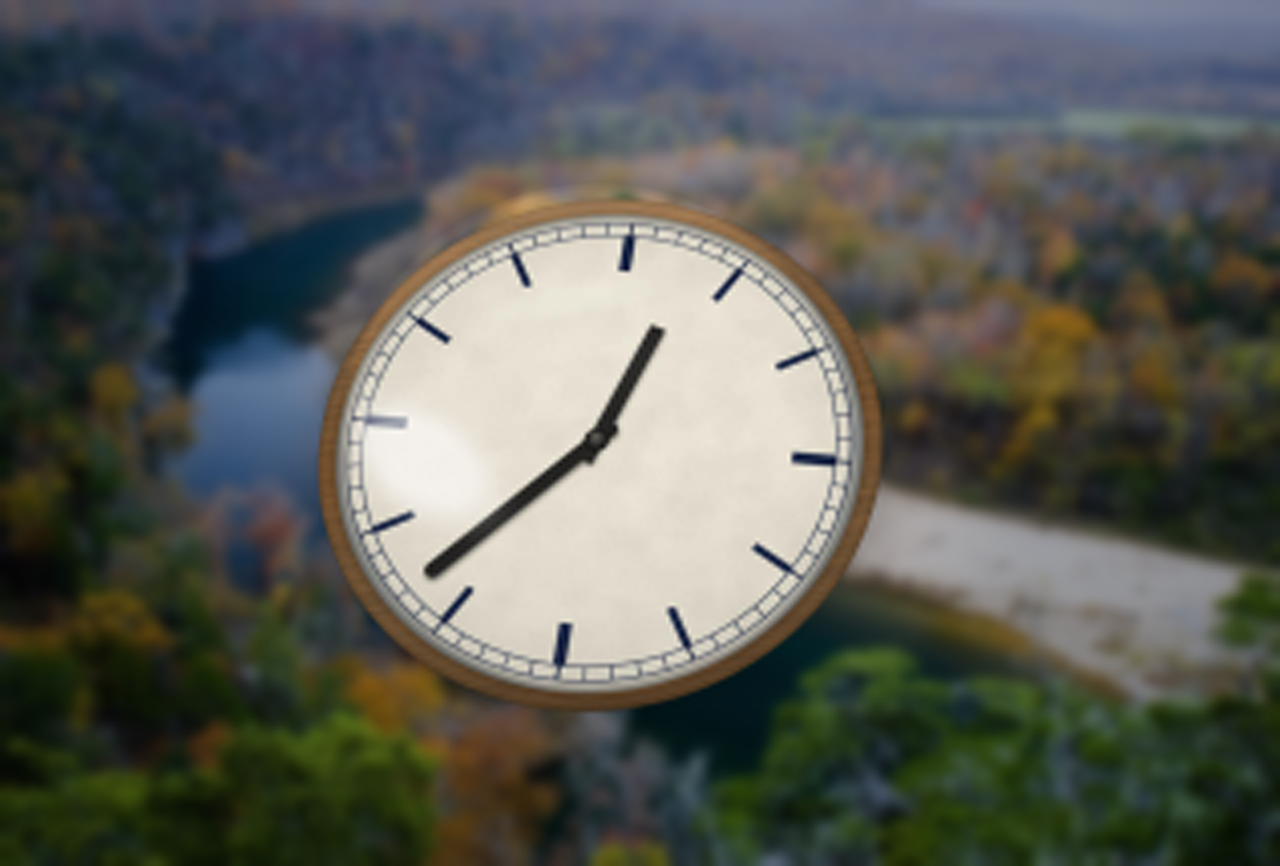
12h37
